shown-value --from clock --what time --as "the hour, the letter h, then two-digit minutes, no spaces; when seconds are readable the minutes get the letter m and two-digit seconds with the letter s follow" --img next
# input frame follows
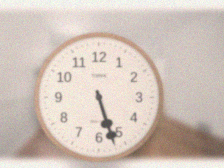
5h27
